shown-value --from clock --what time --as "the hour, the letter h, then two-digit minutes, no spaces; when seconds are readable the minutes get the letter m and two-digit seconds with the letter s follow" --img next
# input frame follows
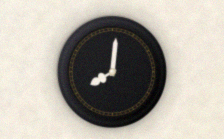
8h01
